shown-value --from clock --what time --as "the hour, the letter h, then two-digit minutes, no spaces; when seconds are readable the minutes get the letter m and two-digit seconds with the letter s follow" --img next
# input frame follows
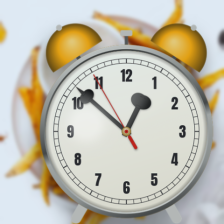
12h51m55s
